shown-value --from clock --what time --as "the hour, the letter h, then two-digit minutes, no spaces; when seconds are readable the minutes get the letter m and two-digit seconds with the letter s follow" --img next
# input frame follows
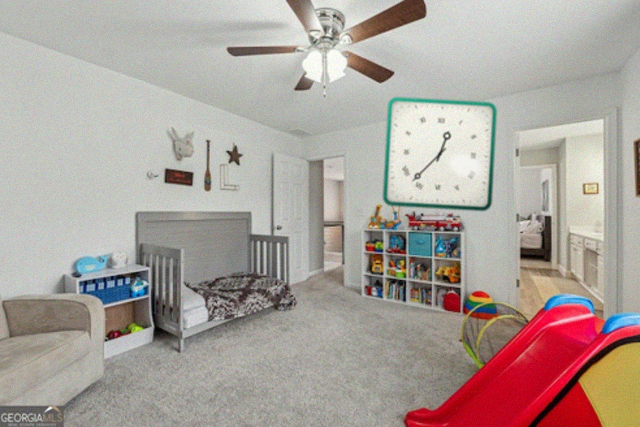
12h37
